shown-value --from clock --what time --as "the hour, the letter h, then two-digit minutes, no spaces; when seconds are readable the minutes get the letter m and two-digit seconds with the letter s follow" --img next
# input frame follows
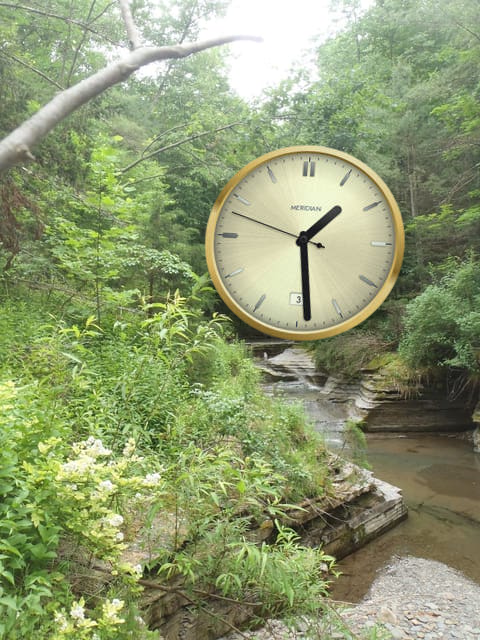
1h28m48s
